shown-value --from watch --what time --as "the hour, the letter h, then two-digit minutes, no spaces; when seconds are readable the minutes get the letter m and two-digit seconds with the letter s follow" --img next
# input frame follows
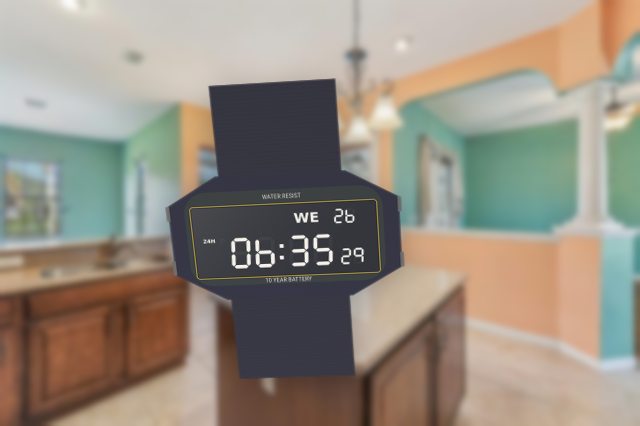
6h35m29s
